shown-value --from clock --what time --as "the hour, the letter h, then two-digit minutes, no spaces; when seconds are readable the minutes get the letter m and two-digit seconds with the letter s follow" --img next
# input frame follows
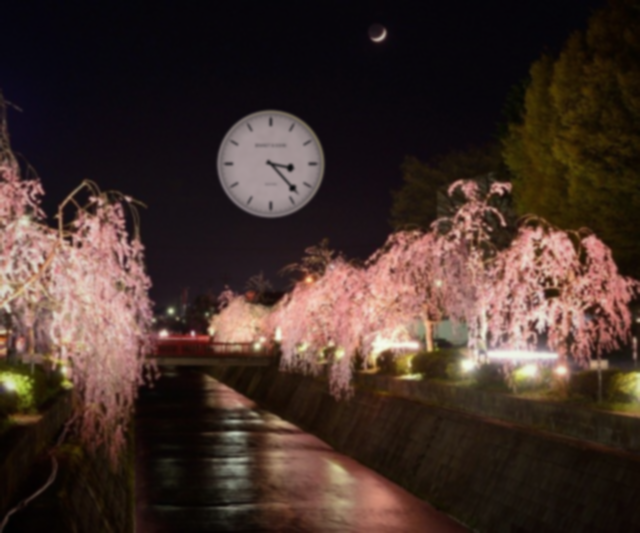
3h23
